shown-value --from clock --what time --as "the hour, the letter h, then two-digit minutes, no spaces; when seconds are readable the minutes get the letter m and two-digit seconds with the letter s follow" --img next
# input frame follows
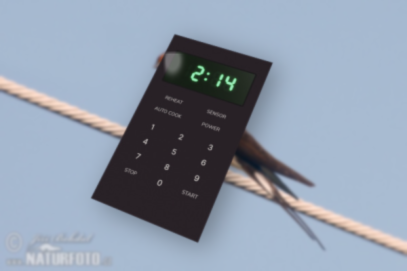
2h14
